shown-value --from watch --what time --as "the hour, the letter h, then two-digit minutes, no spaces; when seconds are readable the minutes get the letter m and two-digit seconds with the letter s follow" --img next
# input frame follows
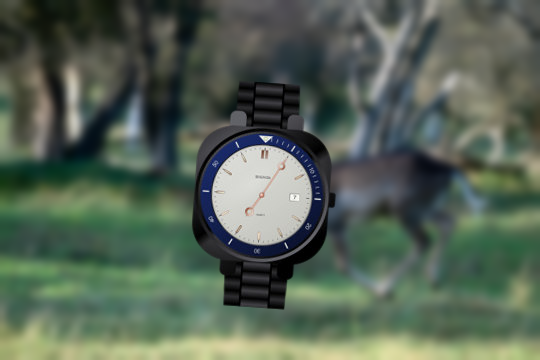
7h05
